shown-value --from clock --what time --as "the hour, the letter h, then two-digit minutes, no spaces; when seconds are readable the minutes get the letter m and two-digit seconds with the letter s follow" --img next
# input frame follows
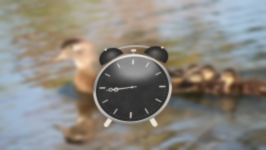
8h44
